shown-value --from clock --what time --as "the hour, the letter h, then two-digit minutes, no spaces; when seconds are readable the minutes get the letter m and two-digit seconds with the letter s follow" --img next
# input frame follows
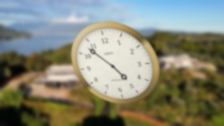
4h53
